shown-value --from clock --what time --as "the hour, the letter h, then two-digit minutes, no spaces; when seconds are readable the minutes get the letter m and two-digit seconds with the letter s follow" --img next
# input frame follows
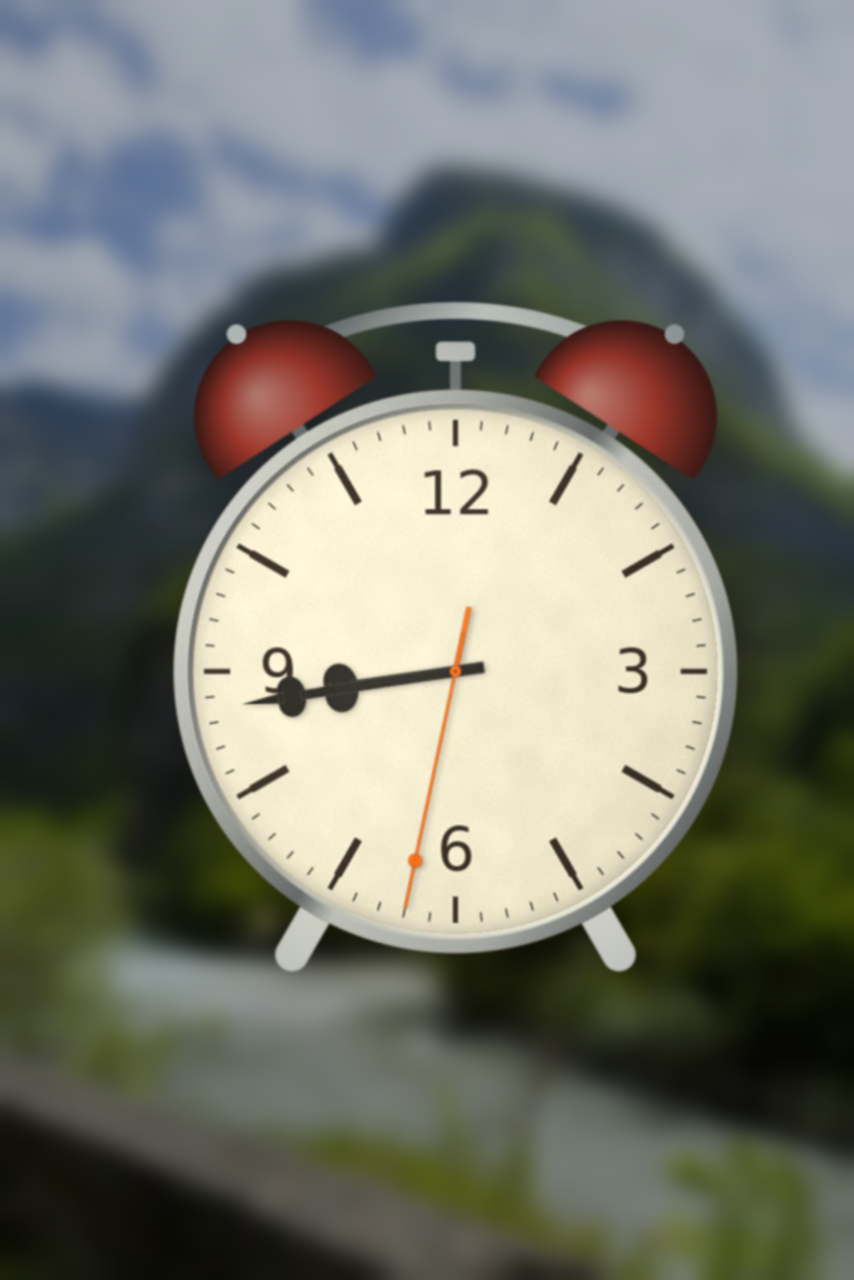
8h43m32s
